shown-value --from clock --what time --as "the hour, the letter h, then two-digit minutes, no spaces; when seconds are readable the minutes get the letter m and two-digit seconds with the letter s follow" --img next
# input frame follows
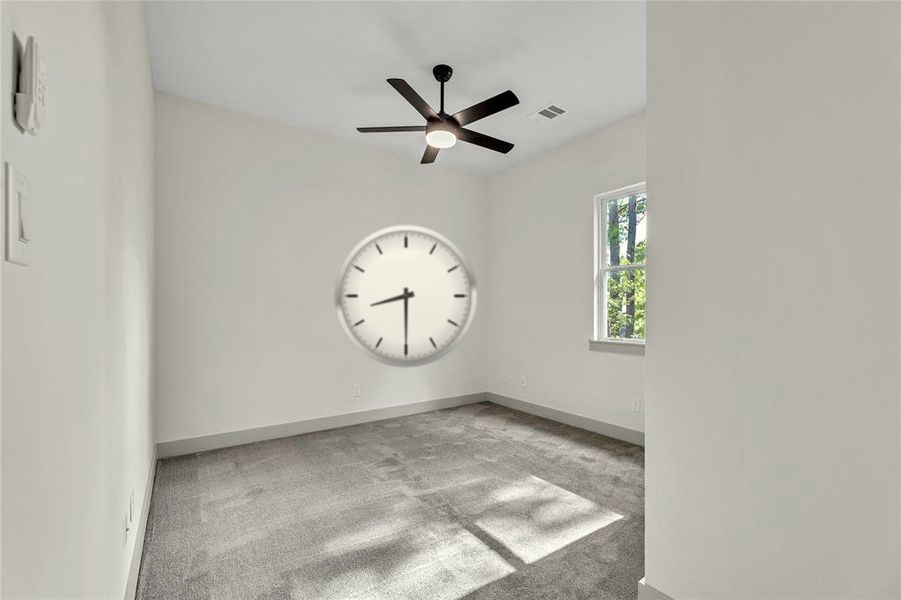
8h30
